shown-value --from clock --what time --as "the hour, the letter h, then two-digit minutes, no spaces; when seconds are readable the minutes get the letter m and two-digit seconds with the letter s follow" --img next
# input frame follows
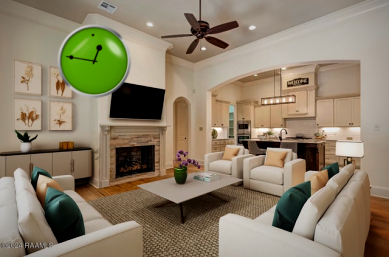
12h47
